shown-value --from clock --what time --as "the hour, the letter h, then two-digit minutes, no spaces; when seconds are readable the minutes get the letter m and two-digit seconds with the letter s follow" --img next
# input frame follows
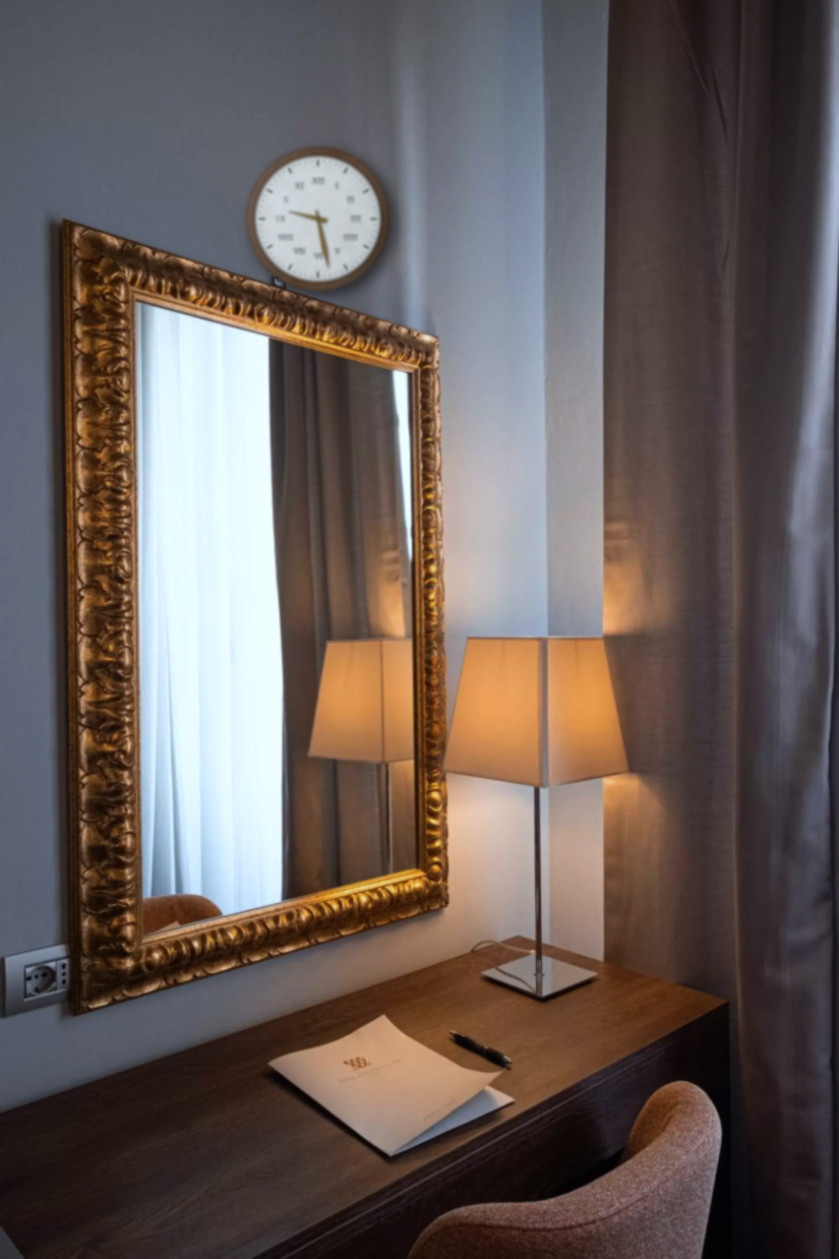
9h28
